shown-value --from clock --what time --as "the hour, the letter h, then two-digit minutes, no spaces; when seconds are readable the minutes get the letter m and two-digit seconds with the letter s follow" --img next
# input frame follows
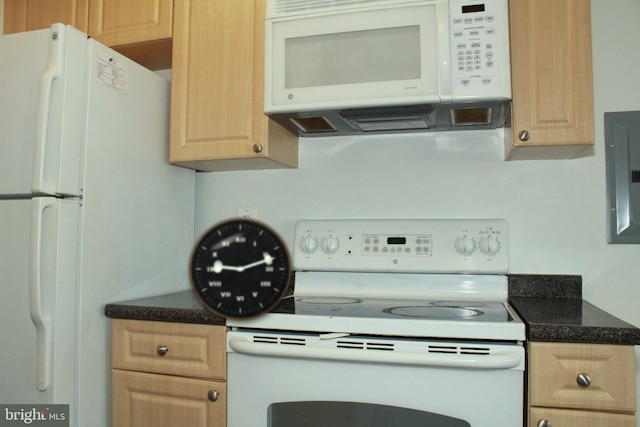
9h12
